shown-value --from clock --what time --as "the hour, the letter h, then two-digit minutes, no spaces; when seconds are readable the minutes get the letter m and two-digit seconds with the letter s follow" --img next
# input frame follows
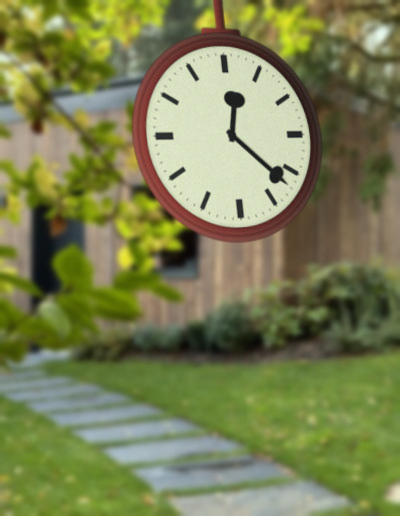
12h22
